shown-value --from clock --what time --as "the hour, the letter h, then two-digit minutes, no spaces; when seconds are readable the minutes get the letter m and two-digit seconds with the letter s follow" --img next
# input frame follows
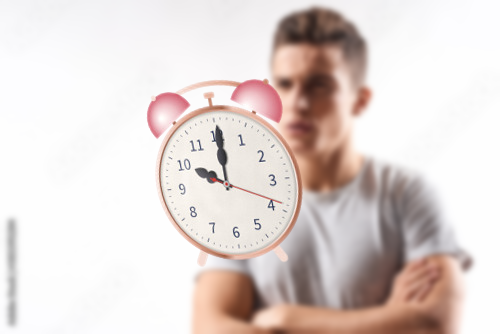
10h00m19s
